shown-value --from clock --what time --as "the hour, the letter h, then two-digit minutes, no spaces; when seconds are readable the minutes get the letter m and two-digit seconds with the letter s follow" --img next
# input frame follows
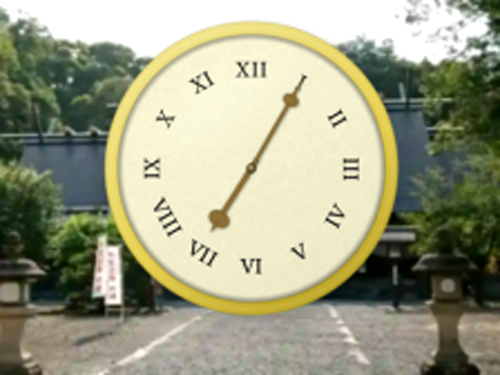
7h05
